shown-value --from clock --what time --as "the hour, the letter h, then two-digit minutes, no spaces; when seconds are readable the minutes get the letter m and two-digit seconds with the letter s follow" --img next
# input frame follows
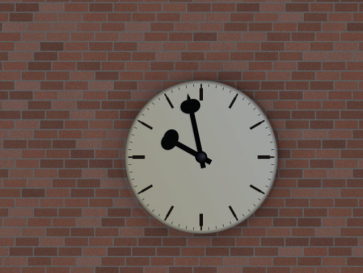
9h58
